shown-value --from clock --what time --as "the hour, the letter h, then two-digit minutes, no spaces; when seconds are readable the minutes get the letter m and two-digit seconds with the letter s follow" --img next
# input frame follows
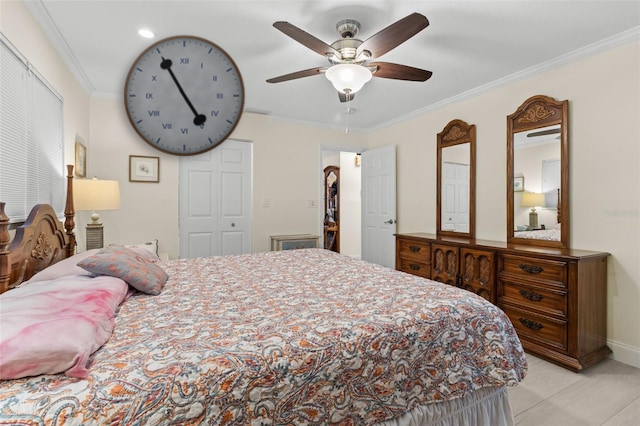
4h55
